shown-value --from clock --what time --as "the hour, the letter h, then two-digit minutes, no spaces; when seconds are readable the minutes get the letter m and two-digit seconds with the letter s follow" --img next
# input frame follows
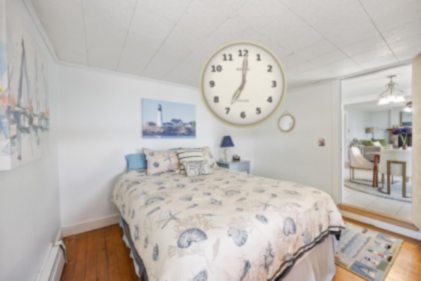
7h01
